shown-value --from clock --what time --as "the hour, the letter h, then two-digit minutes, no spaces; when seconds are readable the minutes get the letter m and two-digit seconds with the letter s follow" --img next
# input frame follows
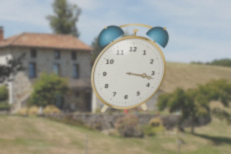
3h17
